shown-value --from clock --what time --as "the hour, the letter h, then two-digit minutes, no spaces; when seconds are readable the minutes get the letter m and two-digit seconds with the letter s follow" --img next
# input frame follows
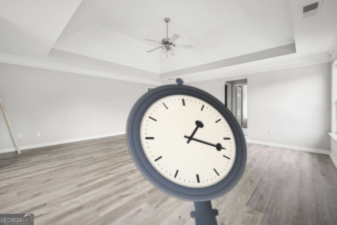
1h18
